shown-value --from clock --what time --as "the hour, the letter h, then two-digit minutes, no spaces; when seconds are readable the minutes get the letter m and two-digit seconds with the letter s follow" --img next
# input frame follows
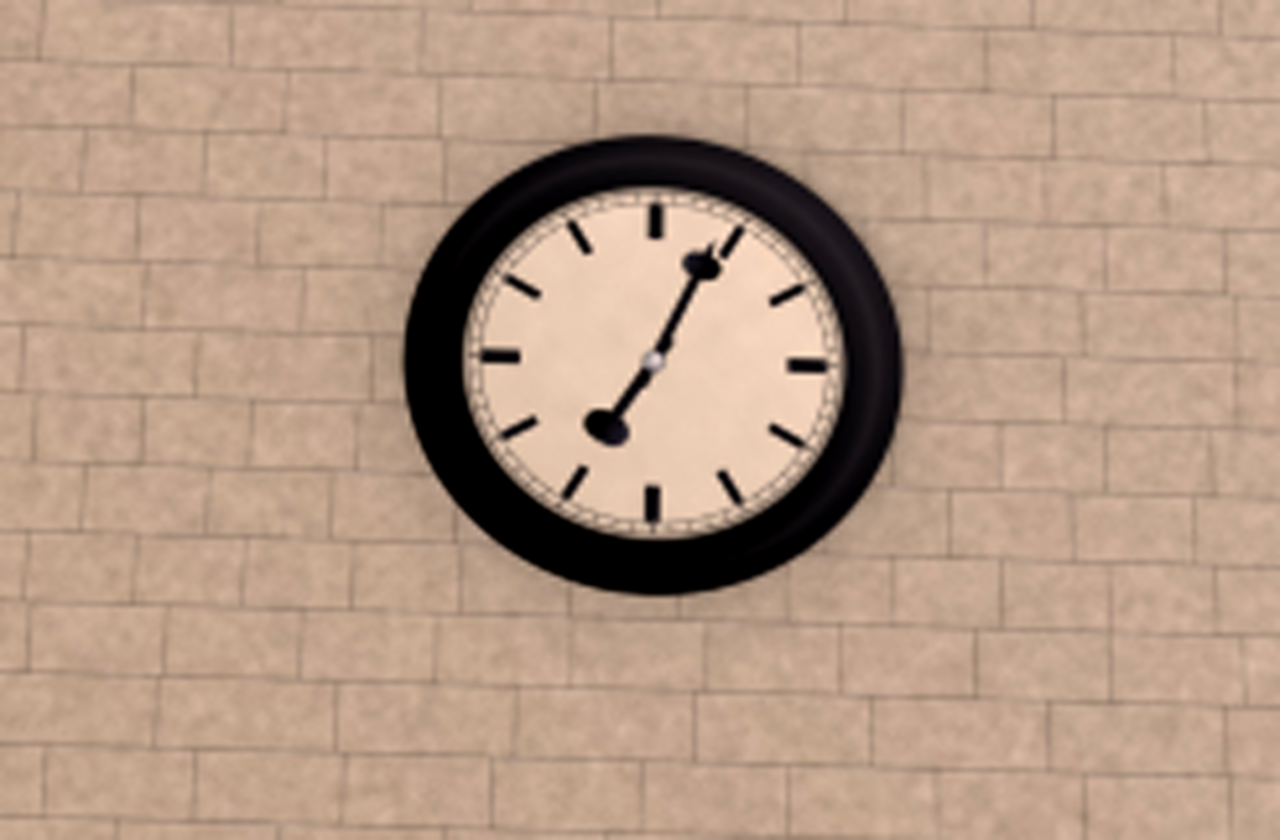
7h04
